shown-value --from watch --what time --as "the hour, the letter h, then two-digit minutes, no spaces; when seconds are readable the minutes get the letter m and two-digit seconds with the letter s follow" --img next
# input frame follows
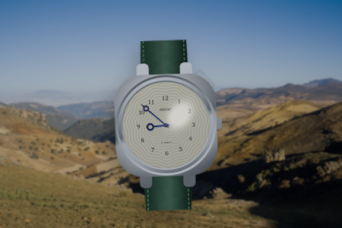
8h52
